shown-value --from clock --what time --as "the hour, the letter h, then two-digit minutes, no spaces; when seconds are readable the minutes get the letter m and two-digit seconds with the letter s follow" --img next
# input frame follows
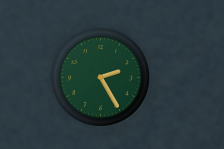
2h25
